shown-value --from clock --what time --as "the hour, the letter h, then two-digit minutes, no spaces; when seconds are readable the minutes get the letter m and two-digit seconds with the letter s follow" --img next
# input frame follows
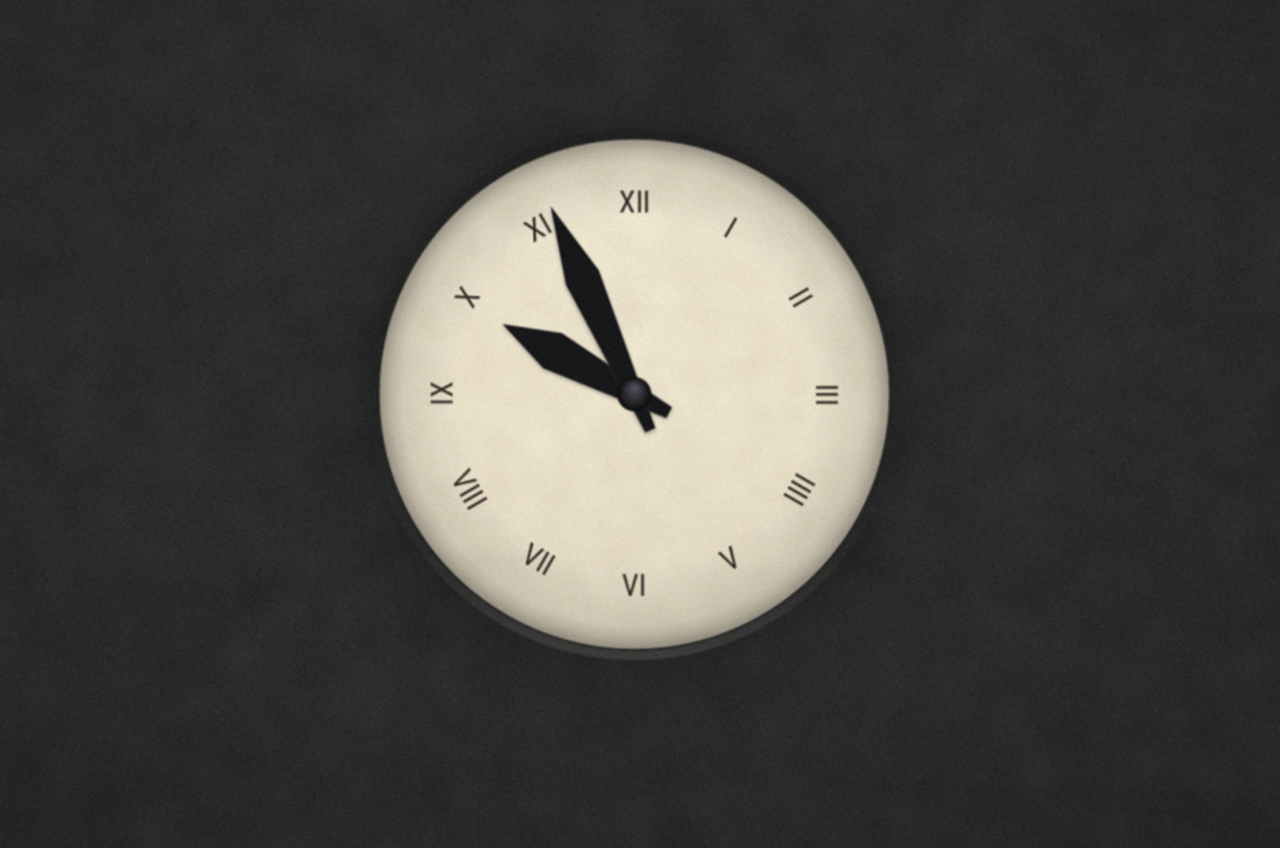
9h56
